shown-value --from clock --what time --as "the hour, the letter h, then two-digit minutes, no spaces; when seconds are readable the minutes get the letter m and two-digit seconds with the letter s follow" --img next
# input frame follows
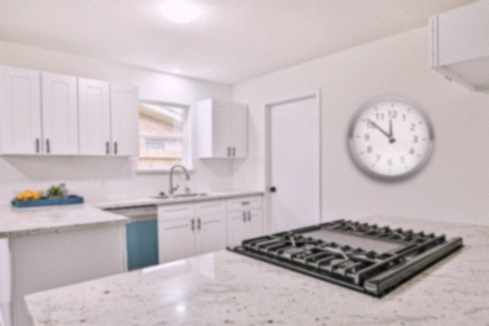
11h51
